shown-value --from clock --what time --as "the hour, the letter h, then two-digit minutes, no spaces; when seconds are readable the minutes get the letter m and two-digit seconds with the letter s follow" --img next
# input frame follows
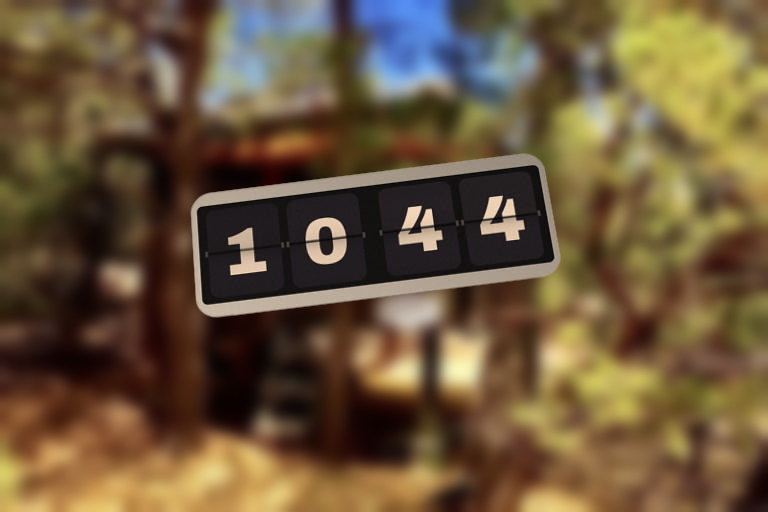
10h44
